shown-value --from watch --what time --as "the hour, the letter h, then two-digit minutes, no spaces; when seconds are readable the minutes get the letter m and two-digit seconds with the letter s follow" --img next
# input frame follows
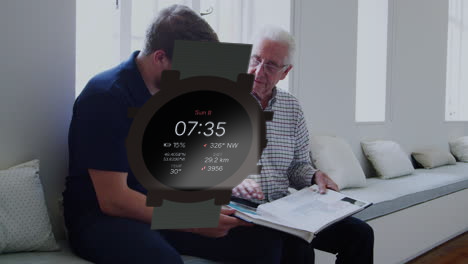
7h35
